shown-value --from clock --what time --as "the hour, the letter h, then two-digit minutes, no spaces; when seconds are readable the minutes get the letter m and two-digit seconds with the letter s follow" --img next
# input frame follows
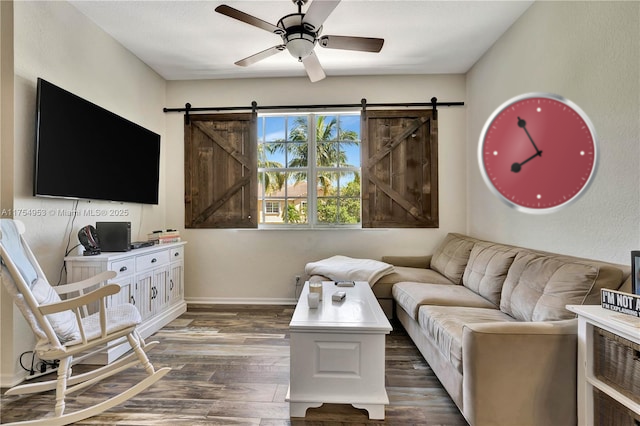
7h55
